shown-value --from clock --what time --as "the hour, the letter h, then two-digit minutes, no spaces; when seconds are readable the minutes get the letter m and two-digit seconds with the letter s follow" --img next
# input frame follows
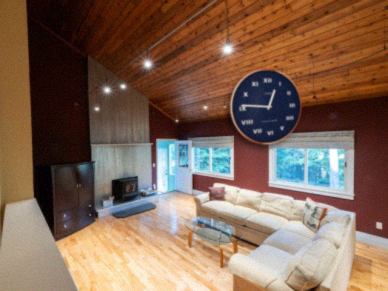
12h46
